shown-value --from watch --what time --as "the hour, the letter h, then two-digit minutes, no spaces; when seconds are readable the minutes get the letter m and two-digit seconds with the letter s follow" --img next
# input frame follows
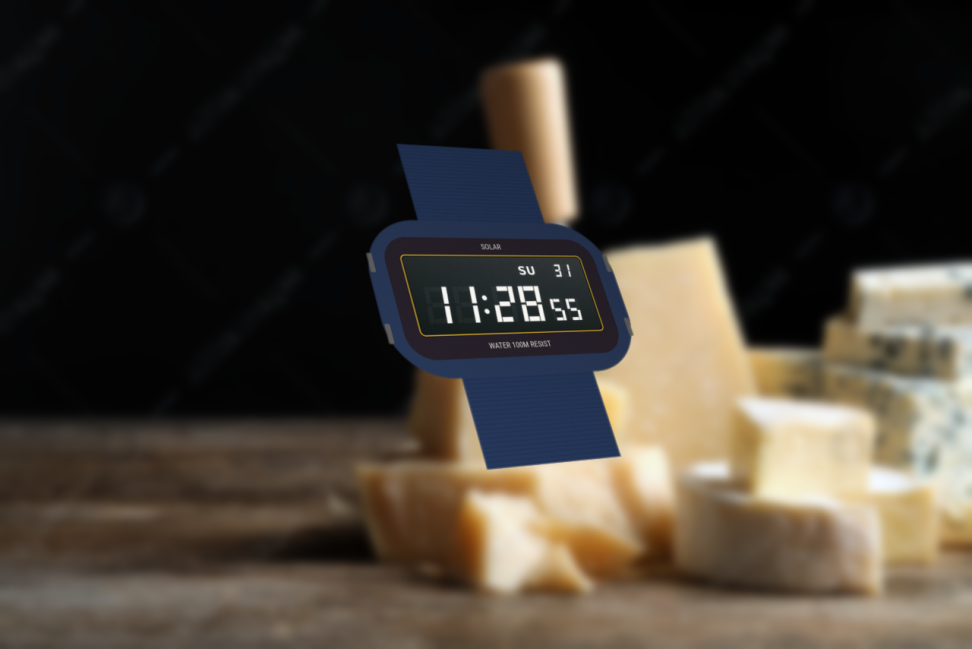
11h28m55s
